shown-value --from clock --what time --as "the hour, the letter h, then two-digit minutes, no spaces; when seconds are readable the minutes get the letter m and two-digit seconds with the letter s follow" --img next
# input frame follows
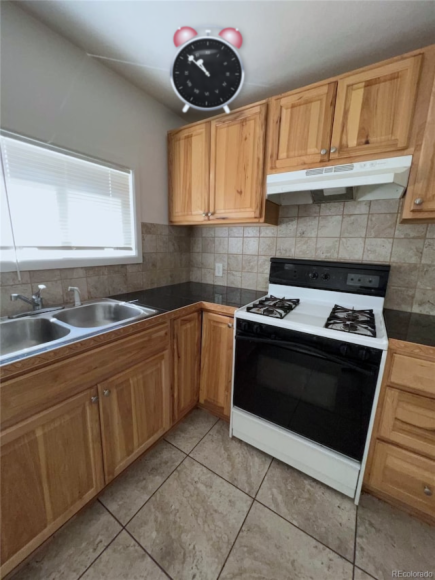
10h52
